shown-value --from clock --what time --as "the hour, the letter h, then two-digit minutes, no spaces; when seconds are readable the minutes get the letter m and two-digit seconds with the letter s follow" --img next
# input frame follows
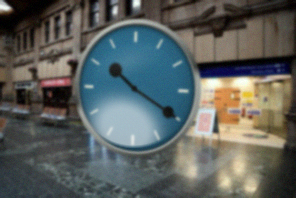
10h20
